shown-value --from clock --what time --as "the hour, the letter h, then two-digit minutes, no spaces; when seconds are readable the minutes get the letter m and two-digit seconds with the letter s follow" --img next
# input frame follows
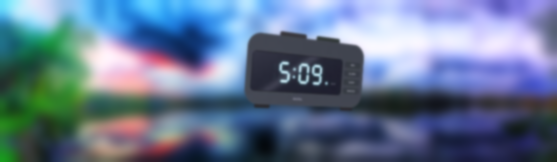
5h09
